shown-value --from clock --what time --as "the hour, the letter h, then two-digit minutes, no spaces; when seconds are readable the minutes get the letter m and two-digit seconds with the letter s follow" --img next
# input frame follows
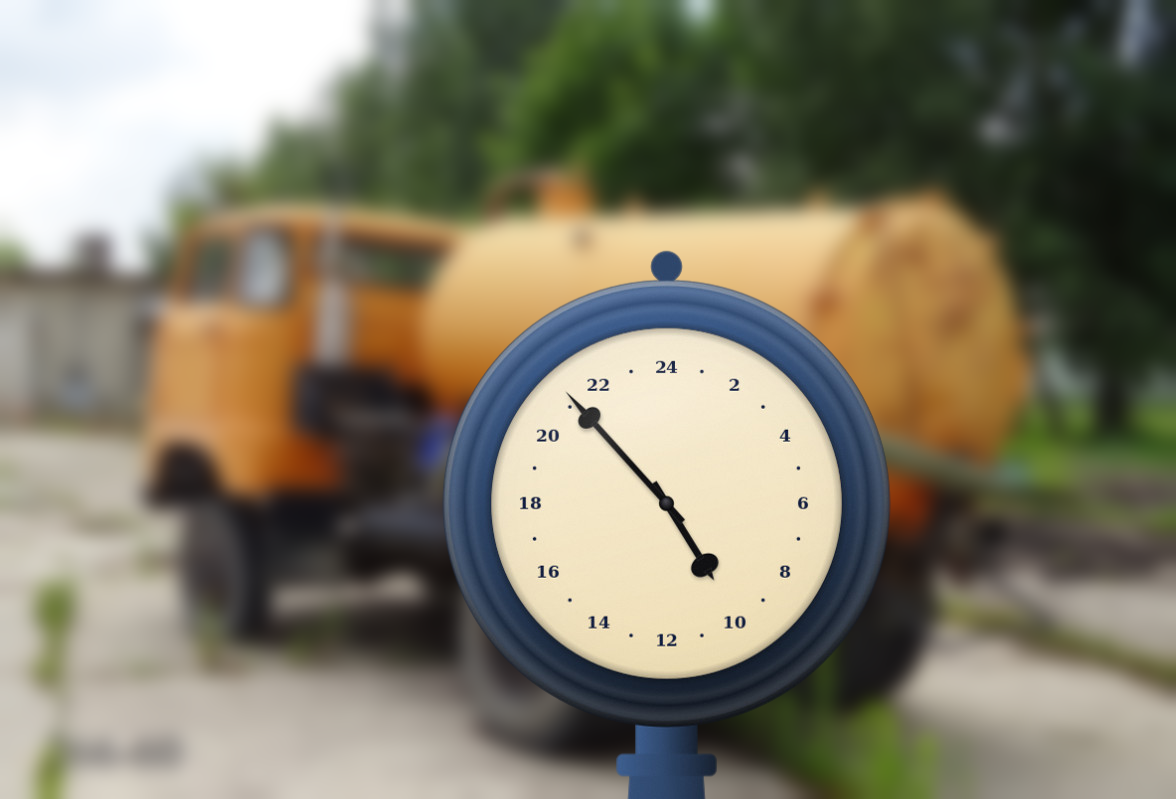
9h53
